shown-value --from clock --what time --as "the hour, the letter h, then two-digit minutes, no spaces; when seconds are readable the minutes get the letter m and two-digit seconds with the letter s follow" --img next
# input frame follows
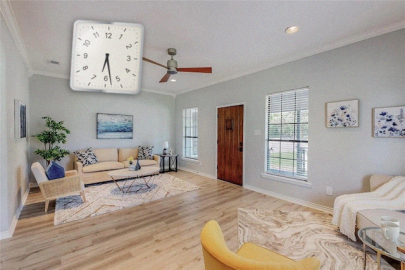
6h28
